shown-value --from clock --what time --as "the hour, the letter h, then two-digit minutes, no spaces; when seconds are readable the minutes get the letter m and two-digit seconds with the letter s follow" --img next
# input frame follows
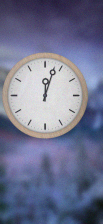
12h03
